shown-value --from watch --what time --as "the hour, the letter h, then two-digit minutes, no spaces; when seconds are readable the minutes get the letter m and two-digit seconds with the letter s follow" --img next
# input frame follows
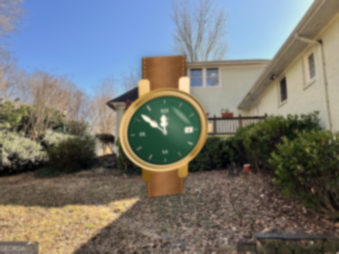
11h52
